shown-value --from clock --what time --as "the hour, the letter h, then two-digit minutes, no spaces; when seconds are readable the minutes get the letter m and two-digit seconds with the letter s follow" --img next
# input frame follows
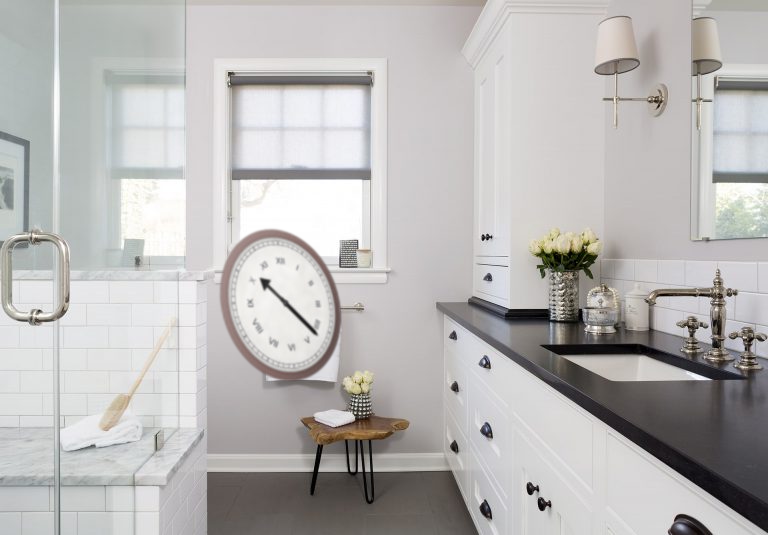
10h22
